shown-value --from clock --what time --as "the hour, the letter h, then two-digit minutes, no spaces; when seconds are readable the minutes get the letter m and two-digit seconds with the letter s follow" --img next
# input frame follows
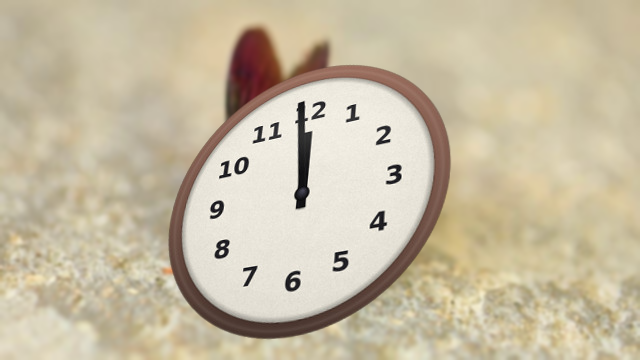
11h59
